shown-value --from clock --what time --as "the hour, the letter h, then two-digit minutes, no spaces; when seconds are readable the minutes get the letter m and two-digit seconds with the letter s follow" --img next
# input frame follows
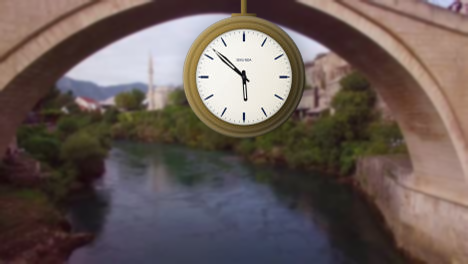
5h52
